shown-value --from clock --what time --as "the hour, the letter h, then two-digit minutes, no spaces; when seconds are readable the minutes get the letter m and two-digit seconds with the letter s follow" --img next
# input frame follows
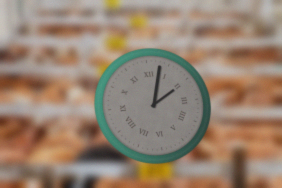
2h03
